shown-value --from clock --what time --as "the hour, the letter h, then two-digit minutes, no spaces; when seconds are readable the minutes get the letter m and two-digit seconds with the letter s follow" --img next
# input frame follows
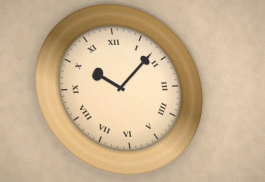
10h08
